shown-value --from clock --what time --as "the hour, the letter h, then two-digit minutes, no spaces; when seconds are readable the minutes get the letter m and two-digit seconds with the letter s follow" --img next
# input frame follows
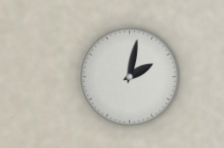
2h02
